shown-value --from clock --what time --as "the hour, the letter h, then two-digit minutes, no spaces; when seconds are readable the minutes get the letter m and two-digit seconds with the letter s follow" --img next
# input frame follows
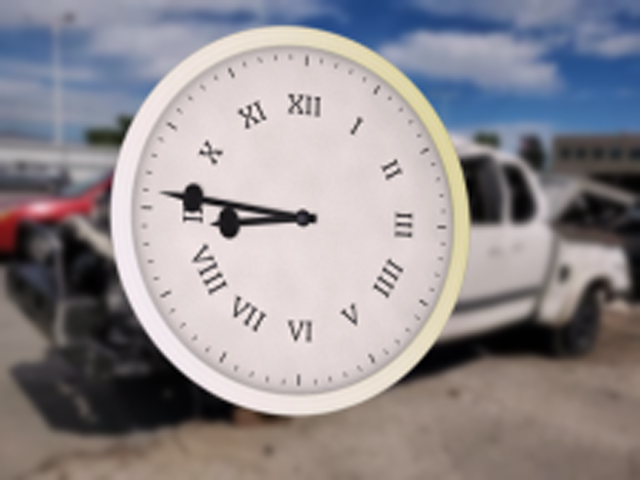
8h46
